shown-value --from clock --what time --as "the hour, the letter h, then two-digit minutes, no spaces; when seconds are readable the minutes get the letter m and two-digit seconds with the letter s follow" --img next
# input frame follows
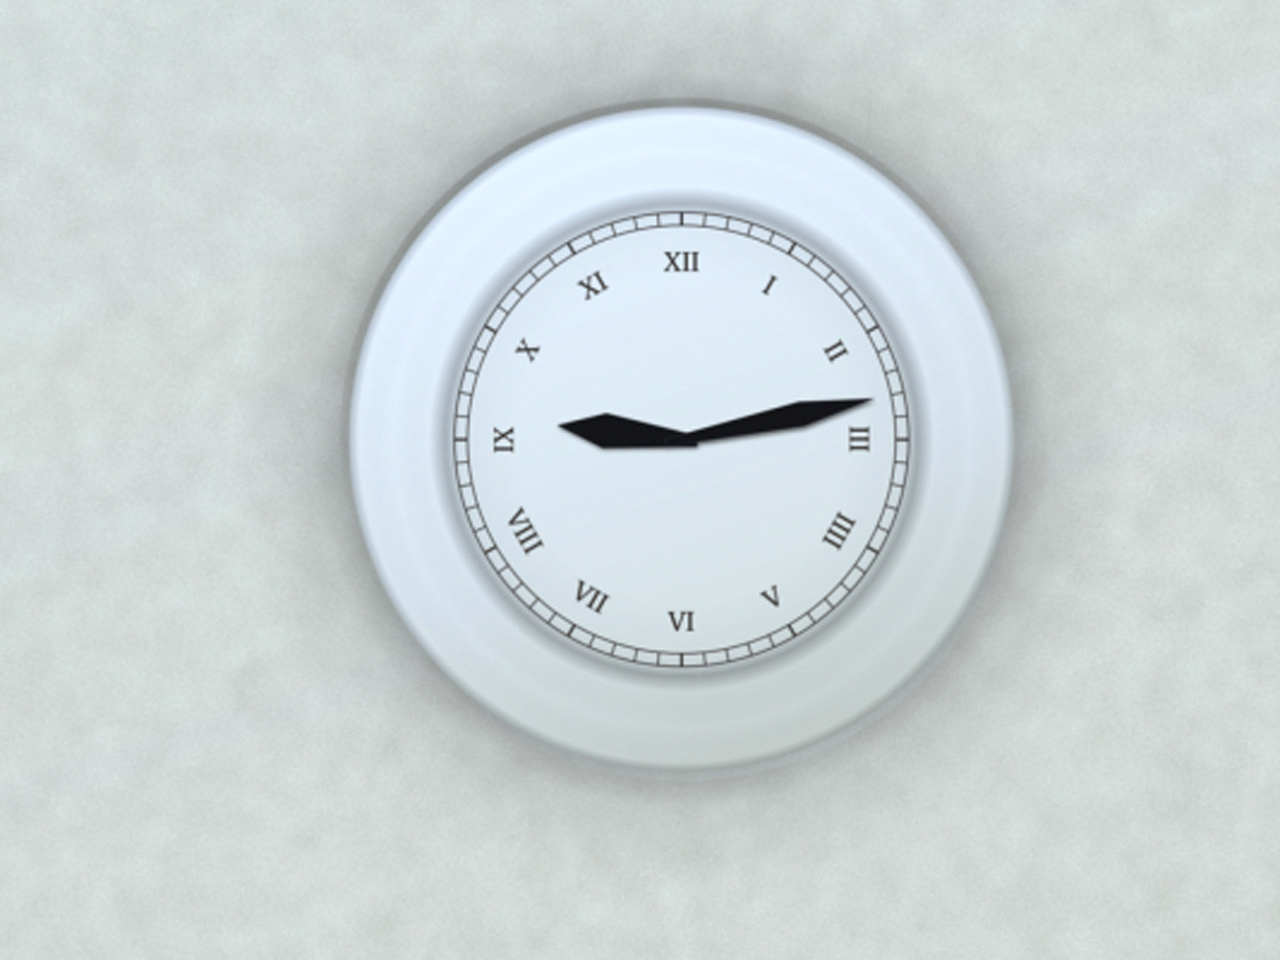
9h13
